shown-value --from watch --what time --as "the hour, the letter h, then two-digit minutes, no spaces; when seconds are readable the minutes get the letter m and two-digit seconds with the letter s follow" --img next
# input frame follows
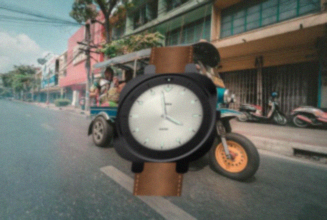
3h58
